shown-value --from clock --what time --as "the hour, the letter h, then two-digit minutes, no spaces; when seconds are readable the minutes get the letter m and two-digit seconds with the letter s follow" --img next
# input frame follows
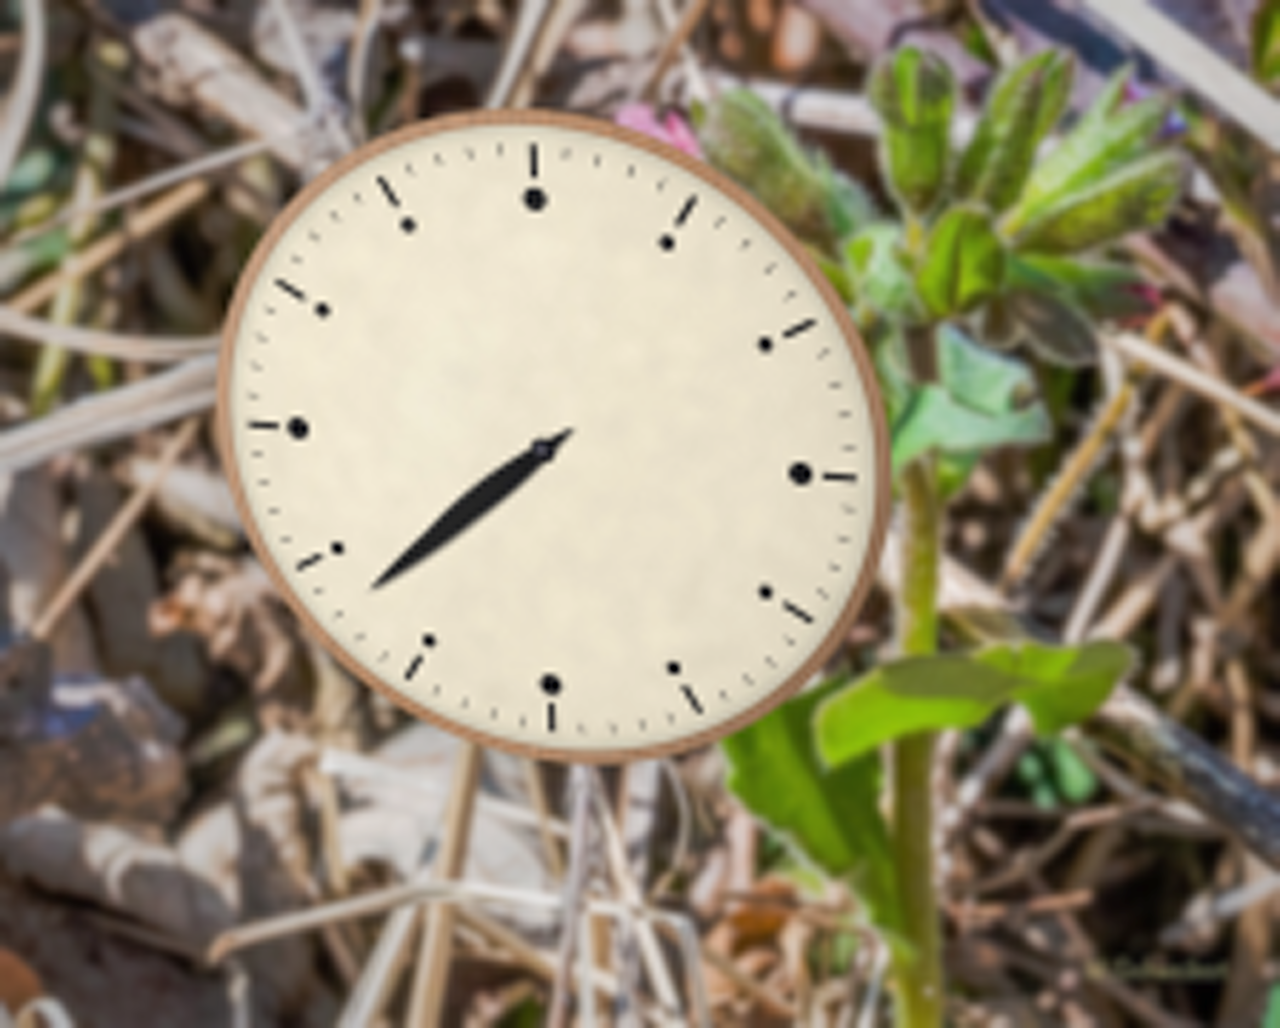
7h38
